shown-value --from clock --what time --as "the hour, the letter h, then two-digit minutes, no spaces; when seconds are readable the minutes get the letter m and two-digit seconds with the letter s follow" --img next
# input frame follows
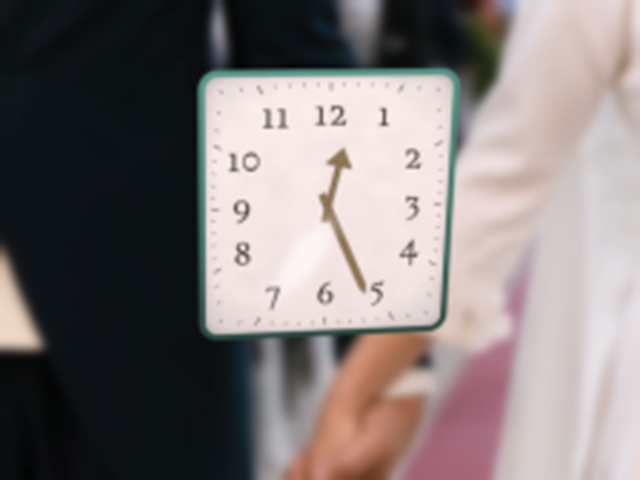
12h26
